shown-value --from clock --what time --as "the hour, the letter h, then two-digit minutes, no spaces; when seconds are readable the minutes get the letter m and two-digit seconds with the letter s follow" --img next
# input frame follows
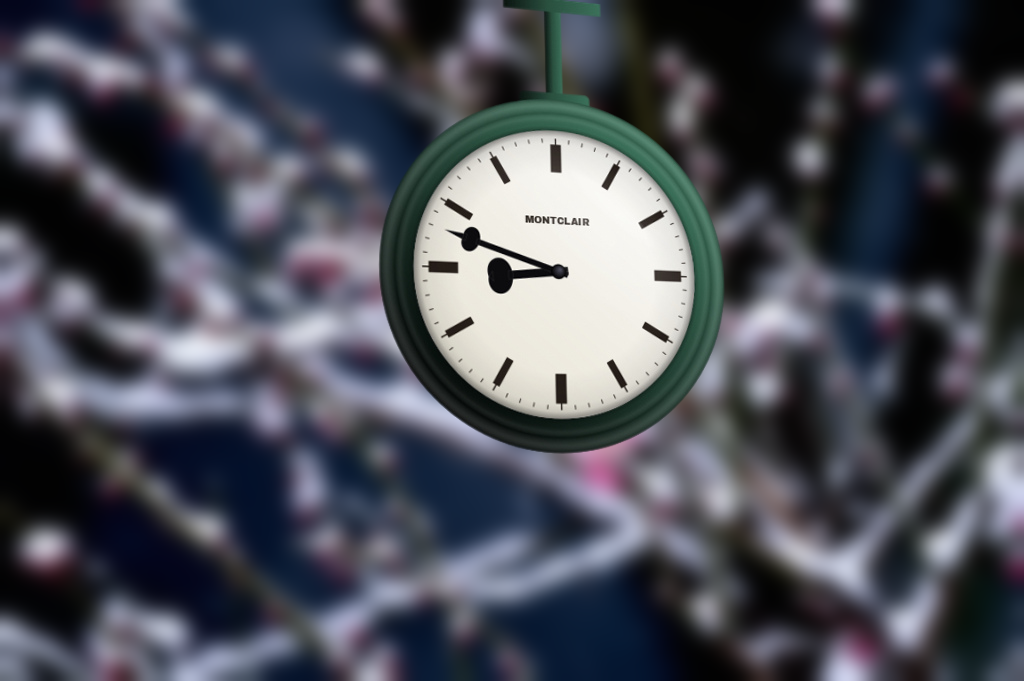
8h48
